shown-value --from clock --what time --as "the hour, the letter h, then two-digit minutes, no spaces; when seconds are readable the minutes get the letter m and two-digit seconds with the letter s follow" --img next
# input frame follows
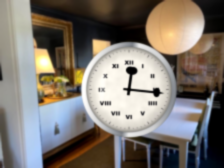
12h16
